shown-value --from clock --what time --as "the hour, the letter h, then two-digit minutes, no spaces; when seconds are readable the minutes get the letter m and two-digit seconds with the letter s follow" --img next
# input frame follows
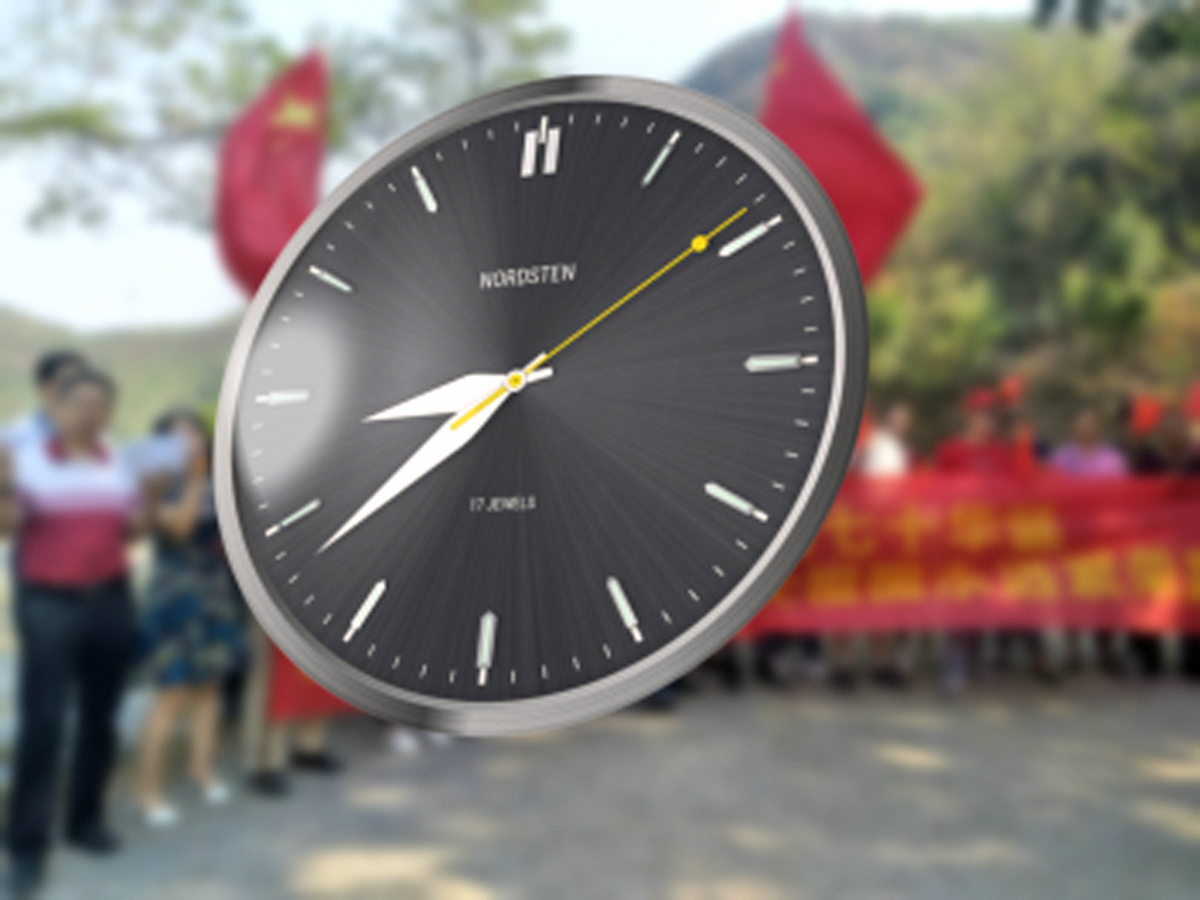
8h38m09s
